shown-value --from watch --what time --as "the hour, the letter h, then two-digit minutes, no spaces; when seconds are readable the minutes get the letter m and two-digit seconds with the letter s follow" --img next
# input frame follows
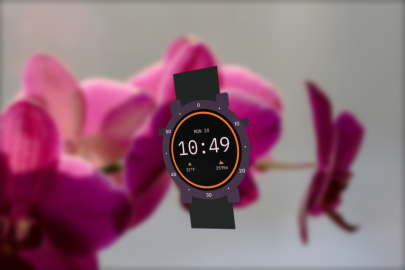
10h49
